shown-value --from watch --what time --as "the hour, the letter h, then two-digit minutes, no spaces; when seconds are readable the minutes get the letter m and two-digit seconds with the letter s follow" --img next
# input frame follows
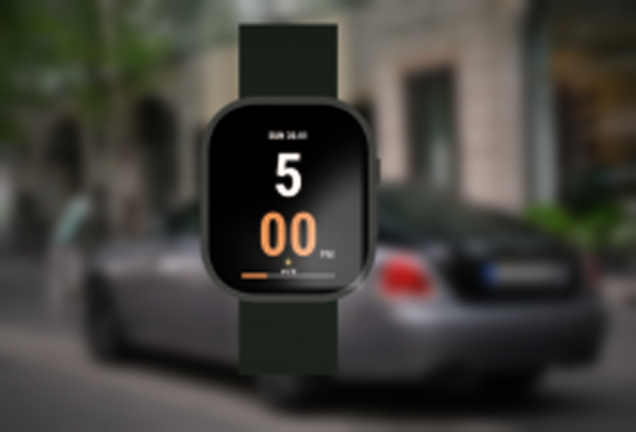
5h00
